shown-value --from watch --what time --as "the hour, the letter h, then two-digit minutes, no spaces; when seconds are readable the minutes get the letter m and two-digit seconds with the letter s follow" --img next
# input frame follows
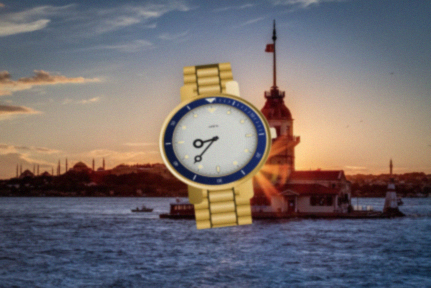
8h37
